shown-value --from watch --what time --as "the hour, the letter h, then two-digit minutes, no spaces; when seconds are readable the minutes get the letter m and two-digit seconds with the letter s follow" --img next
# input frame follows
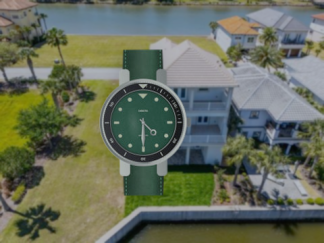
4h30
